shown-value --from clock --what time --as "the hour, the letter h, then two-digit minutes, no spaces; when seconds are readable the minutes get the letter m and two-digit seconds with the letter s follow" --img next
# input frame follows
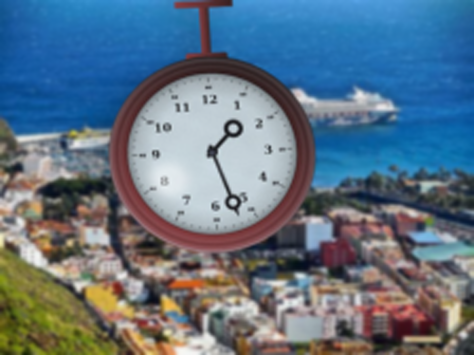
1h27
